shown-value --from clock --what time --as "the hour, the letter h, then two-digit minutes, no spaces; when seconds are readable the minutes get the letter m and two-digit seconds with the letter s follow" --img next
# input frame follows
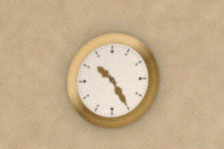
10h25
